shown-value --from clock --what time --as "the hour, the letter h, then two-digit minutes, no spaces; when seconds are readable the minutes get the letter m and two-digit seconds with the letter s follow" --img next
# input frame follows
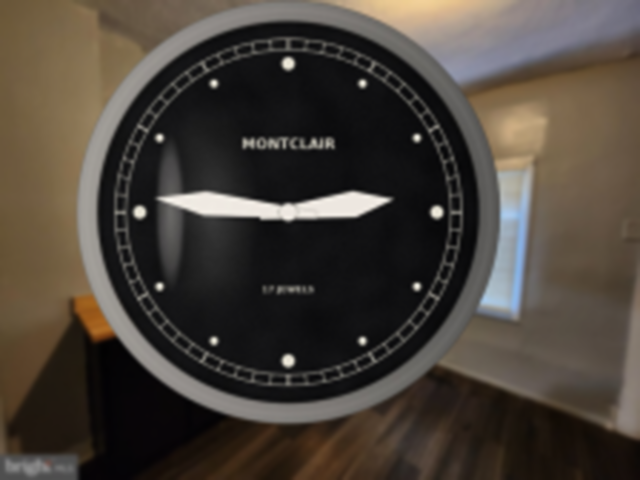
2h46
